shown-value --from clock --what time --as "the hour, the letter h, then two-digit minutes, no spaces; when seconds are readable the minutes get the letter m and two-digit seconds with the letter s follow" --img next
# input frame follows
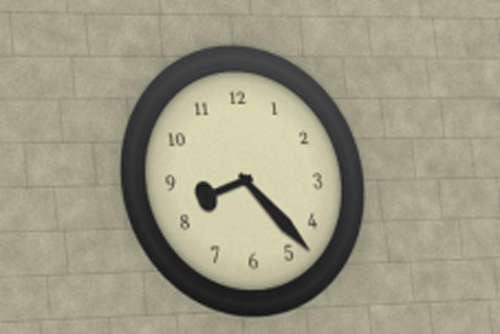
8h23
